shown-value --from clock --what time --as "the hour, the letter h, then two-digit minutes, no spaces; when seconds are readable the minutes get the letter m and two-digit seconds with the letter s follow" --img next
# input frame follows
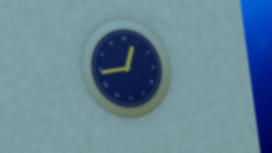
12h44
